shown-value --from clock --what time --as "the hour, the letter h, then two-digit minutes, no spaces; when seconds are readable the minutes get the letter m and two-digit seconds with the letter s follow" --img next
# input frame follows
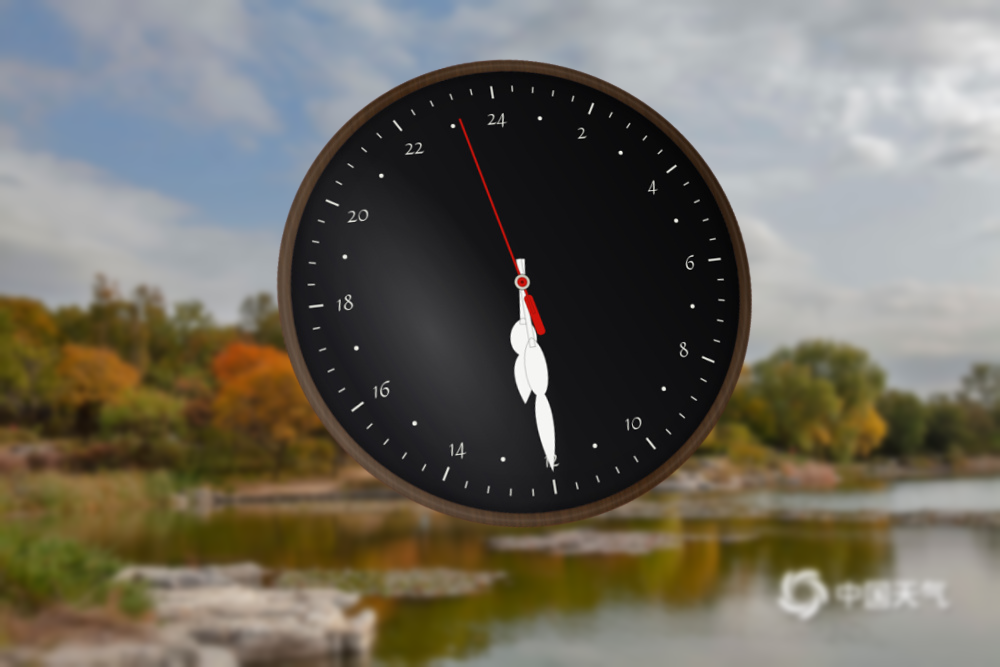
12h29m58s
